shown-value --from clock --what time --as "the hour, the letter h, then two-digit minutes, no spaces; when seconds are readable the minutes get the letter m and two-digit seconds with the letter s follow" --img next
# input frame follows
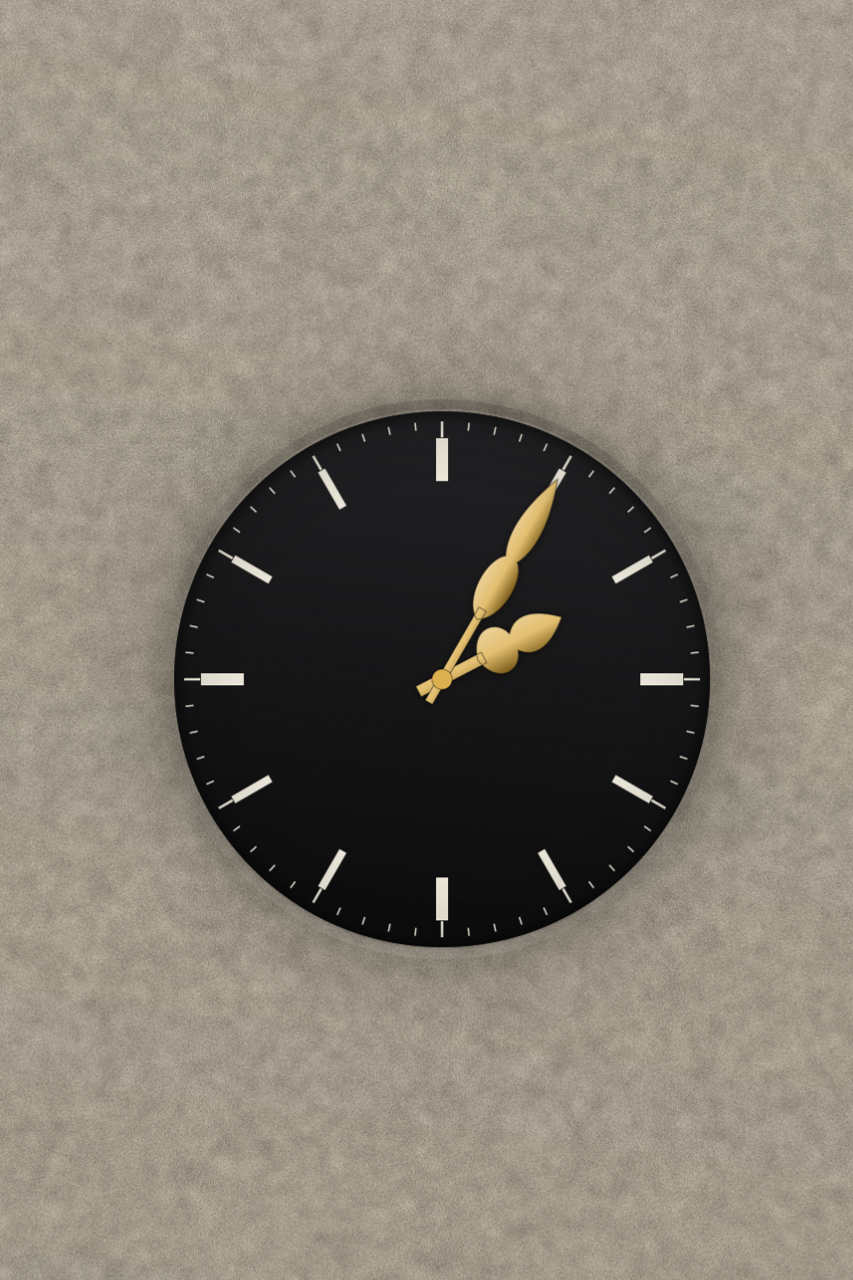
2h05
